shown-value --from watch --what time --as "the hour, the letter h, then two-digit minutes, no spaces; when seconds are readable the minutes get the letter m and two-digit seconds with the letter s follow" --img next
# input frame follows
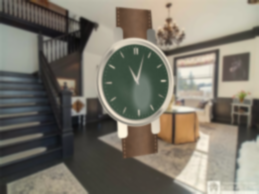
11h03
